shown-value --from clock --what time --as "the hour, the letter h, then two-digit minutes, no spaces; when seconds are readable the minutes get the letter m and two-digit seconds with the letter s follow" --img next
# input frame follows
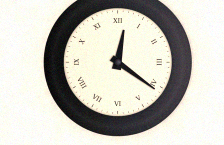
12h21
